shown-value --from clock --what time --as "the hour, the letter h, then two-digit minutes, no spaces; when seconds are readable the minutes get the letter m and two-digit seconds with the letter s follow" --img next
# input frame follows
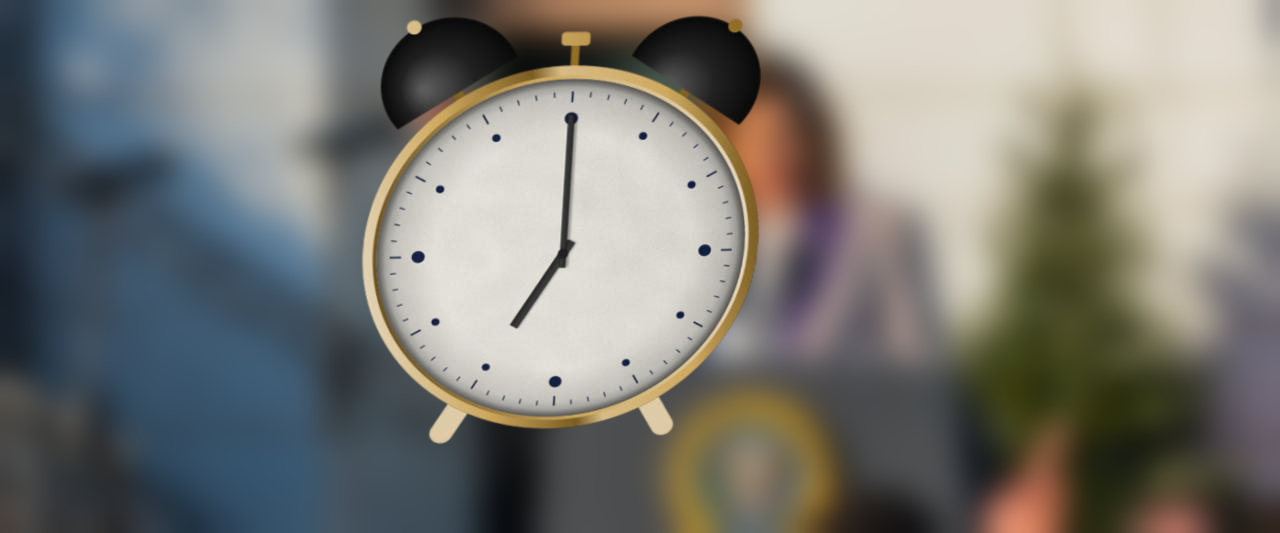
7h00
